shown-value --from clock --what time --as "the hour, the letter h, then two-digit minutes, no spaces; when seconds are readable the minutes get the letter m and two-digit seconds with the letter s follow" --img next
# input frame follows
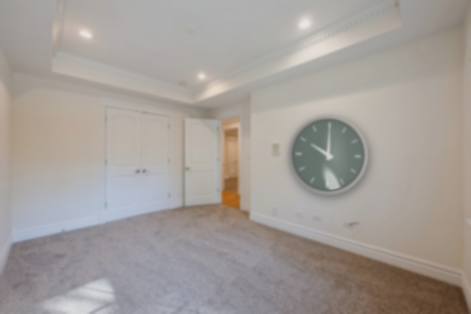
10h00
